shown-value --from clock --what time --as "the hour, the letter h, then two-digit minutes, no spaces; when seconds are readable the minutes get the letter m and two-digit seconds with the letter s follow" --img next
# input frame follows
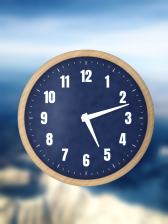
5h12
